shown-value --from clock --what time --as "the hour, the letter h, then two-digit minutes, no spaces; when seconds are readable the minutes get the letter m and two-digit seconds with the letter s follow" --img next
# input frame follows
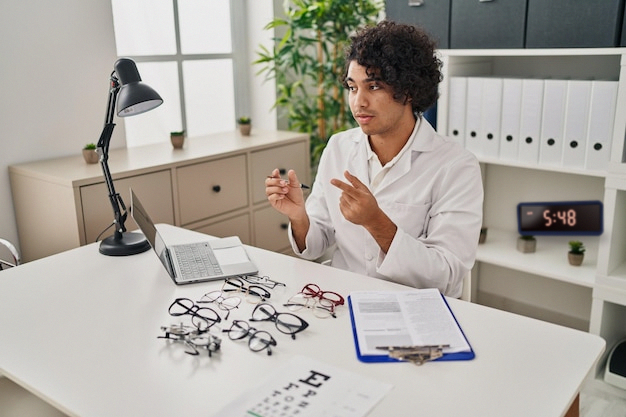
5h48
